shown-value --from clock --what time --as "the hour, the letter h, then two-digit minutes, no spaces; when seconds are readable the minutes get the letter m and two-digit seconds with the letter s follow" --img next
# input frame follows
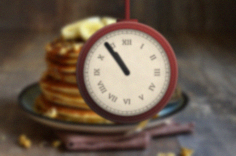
10h54
